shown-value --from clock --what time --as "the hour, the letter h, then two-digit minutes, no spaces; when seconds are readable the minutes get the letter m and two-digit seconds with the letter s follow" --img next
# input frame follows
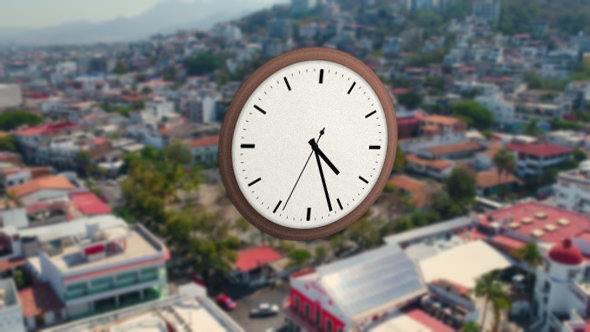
4h26m34s
